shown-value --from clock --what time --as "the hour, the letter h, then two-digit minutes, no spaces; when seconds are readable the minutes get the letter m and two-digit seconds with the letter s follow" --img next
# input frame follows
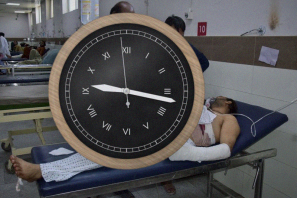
9h16m59s
